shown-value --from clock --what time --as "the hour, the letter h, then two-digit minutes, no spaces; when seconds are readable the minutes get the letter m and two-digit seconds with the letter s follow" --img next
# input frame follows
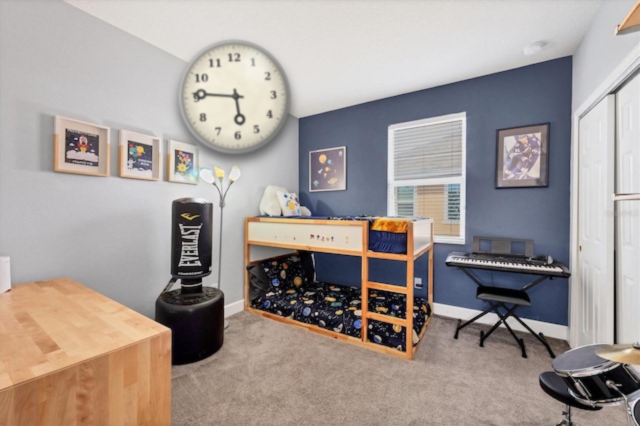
5h46
